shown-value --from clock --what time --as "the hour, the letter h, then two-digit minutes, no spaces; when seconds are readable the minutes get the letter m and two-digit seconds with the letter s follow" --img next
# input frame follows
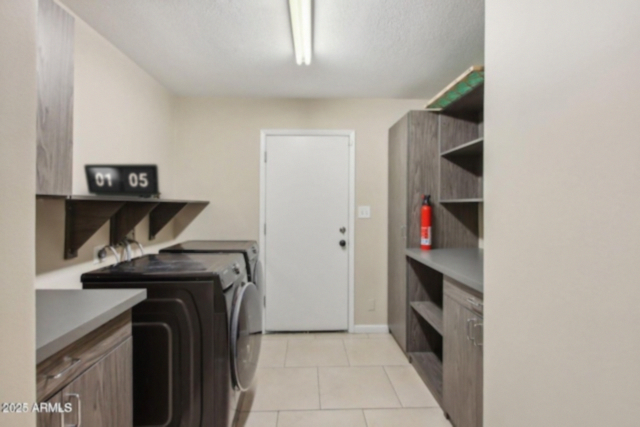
1h05
